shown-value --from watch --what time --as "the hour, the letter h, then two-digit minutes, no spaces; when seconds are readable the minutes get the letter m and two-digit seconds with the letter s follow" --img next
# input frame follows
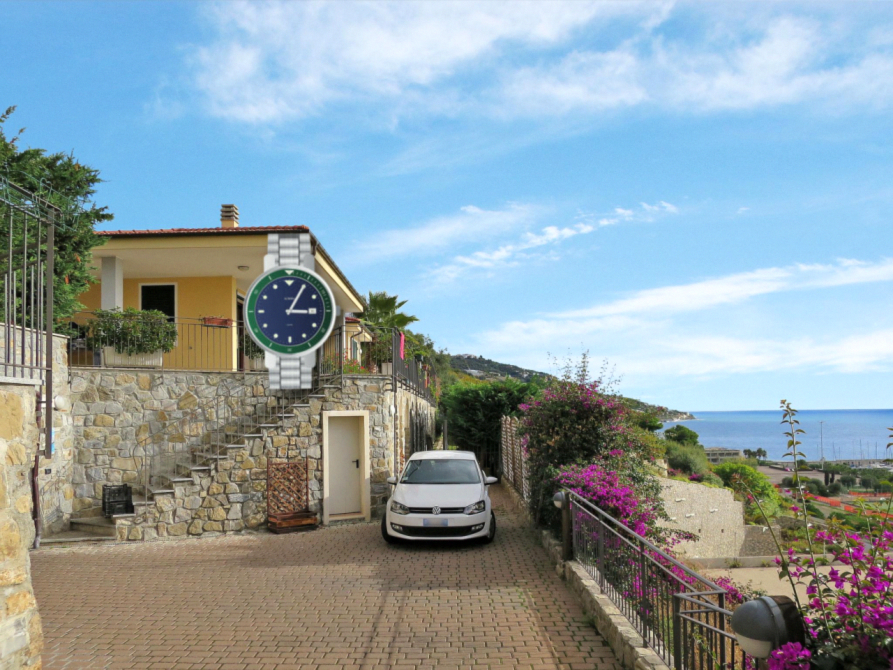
3h05
